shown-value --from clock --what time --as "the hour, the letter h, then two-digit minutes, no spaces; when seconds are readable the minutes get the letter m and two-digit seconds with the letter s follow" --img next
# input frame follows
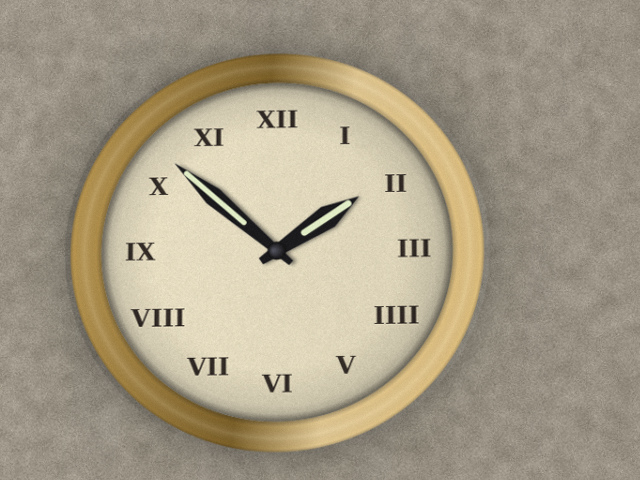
1h52
